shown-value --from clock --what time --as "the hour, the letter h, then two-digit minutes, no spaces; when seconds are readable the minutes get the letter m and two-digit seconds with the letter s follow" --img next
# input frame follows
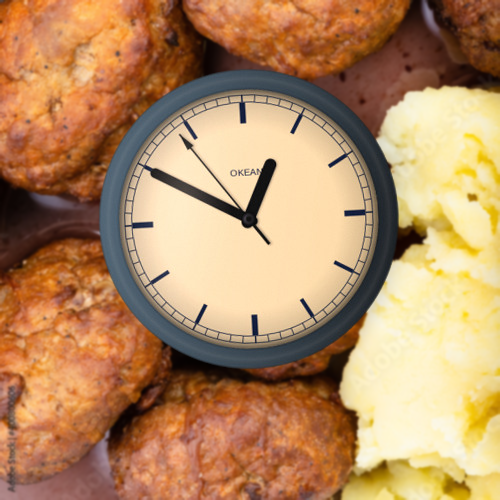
12h49m54s
